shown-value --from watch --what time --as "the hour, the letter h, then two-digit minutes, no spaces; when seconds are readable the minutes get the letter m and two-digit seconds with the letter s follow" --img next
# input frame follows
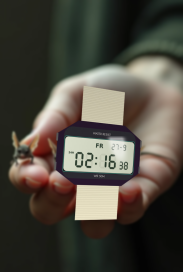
2h16m38s
